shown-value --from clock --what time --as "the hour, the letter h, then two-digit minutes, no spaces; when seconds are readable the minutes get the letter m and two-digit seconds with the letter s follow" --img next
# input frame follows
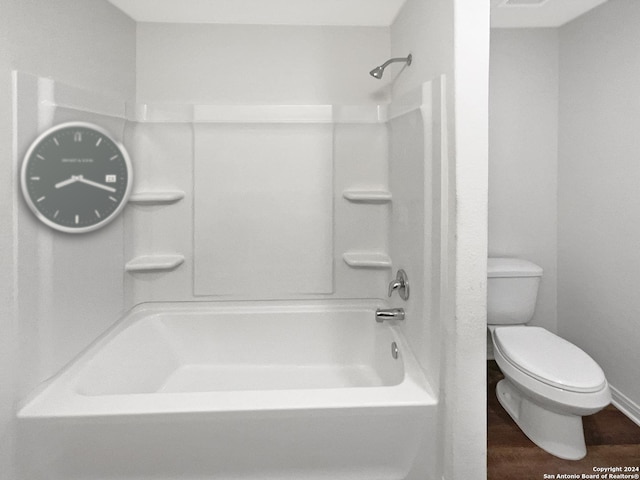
8h18
